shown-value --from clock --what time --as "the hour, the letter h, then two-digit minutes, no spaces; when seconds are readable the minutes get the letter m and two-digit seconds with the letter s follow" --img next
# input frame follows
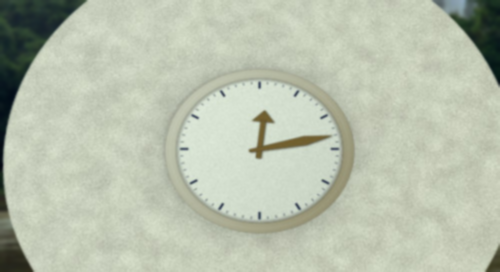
12h13
